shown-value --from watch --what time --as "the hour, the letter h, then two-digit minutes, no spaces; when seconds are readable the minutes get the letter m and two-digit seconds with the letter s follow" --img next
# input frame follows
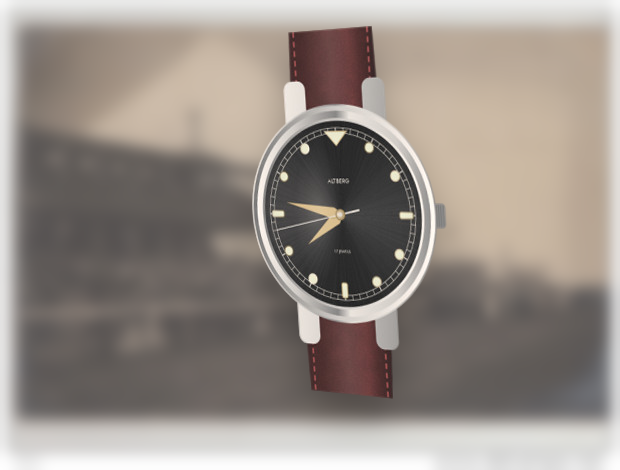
7h46m43s
